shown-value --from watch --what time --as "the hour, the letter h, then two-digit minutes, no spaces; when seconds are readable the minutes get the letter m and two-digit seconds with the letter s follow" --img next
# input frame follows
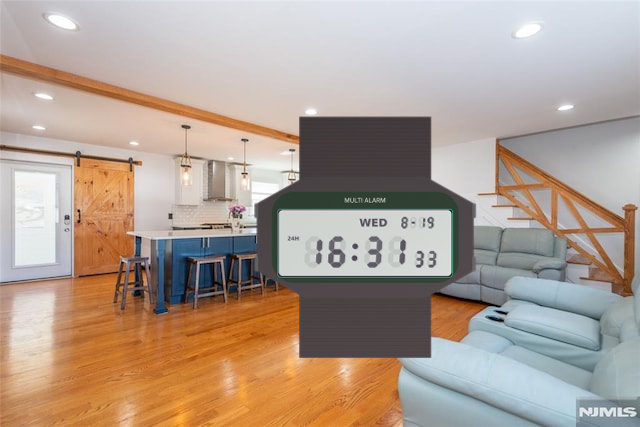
16h31m33s
